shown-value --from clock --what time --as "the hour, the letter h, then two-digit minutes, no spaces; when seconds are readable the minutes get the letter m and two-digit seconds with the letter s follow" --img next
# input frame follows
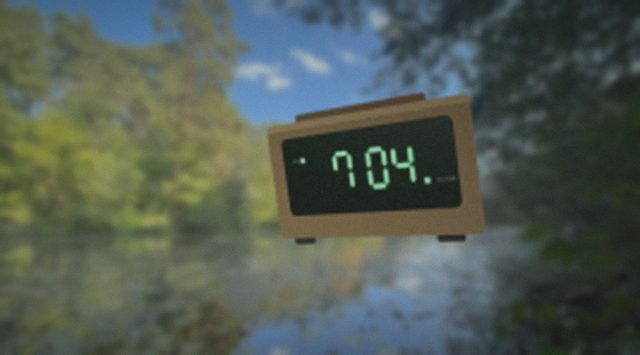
7h04
